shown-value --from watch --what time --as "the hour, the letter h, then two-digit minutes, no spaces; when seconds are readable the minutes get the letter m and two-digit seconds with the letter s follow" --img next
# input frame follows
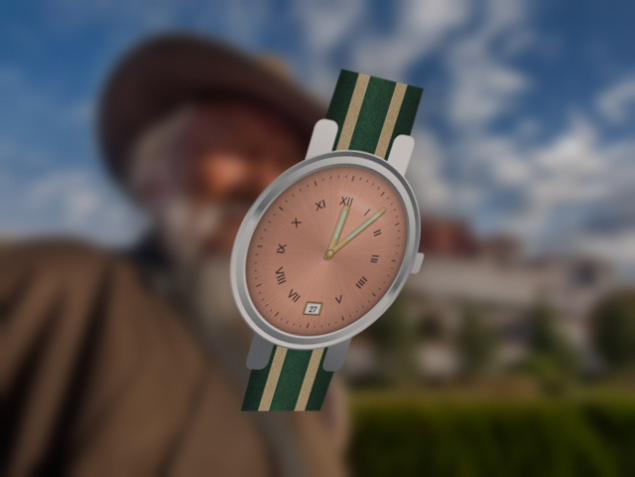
12h07
